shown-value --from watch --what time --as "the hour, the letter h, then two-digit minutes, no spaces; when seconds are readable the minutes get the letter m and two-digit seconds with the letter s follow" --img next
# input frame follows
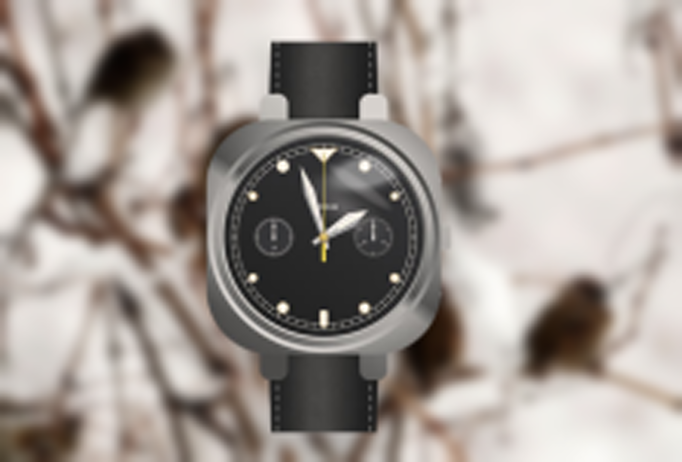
1h57
